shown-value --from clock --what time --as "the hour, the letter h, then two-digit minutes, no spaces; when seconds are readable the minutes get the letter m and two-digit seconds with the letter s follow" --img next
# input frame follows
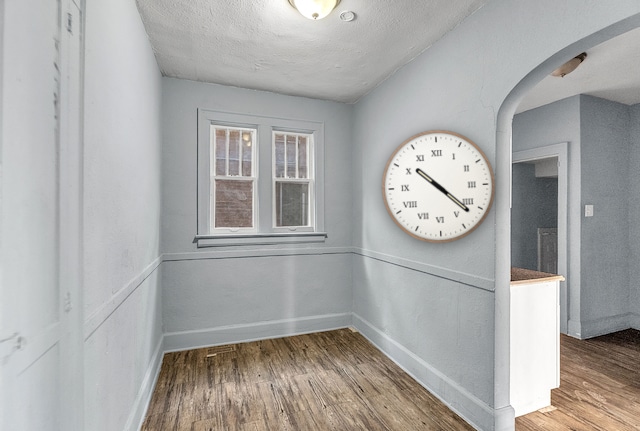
10h22
